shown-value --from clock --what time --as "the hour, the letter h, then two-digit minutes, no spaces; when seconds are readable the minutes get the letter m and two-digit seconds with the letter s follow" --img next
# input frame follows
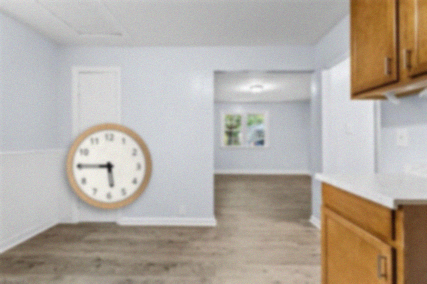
5h45
